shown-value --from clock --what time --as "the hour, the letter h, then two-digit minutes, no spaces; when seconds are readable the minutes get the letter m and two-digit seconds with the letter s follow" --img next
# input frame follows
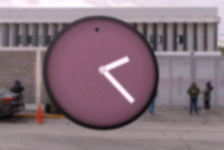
2h24
